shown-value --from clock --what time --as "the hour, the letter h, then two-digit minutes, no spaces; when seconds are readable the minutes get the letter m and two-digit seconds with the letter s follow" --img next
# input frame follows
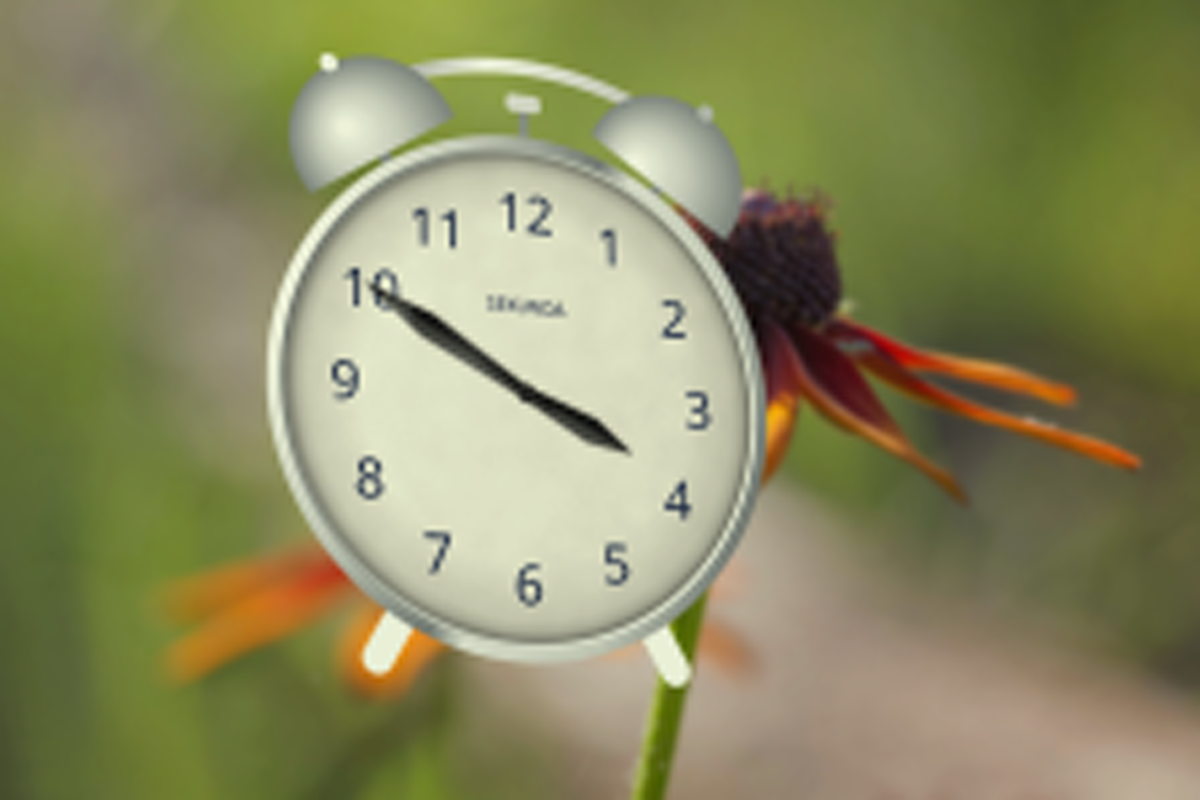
3h50
